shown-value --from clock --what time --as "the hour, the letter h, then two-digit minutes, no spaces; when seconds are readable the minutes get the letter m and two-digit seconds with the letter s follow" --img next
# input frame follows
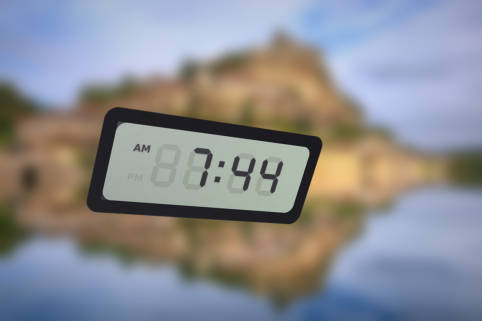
7h44
